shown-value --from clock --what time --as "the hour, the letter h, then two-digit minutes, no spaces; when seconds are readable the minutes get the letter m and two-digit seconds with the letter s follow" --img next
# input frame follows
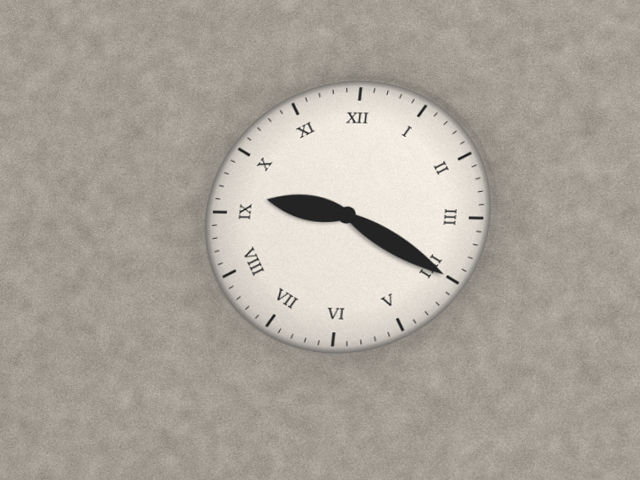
9h20
